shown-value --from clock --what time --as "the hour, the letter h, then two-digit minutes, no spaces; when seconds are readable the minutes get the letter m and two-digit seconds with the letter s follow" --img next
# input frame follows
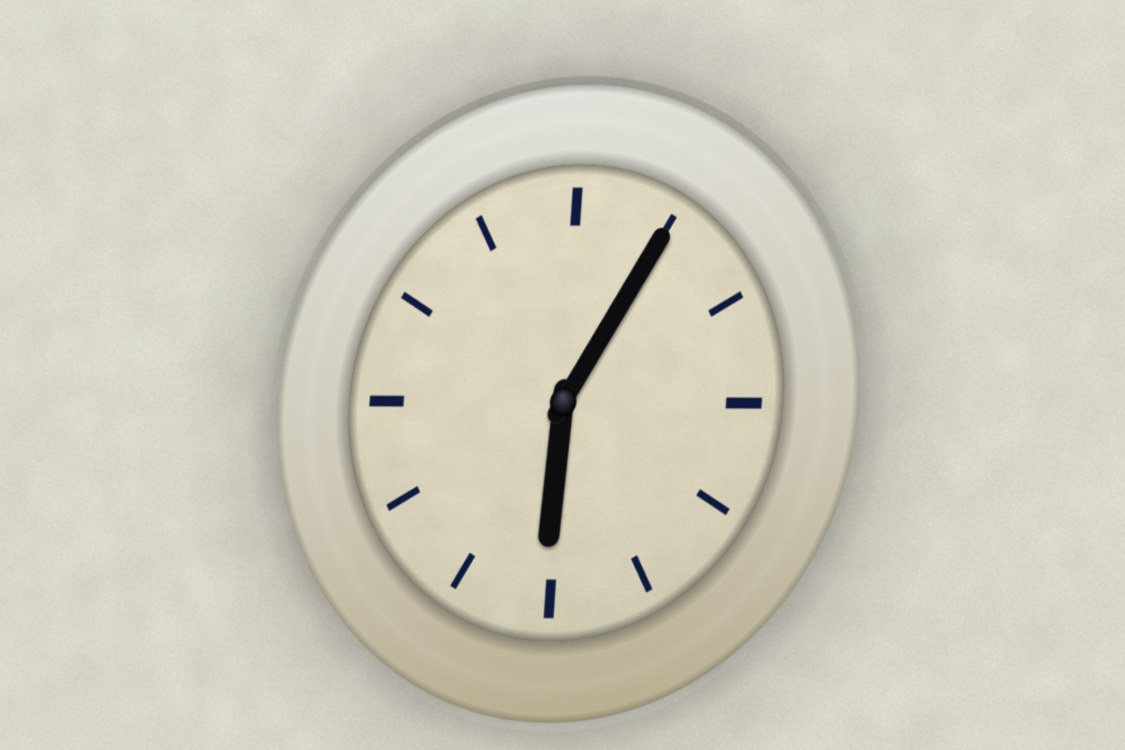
6h05
